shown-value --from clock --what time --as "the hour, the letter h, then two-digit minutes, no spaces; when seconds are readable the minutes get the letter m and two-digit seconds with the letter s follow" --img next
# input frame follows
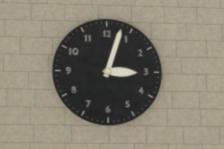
3h03
